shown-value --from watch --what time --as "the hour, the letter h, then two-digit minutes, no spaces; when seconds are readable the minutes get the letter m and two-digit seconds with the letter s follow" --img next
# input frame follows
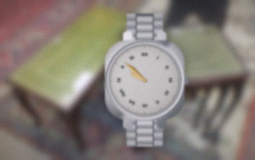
9h52
